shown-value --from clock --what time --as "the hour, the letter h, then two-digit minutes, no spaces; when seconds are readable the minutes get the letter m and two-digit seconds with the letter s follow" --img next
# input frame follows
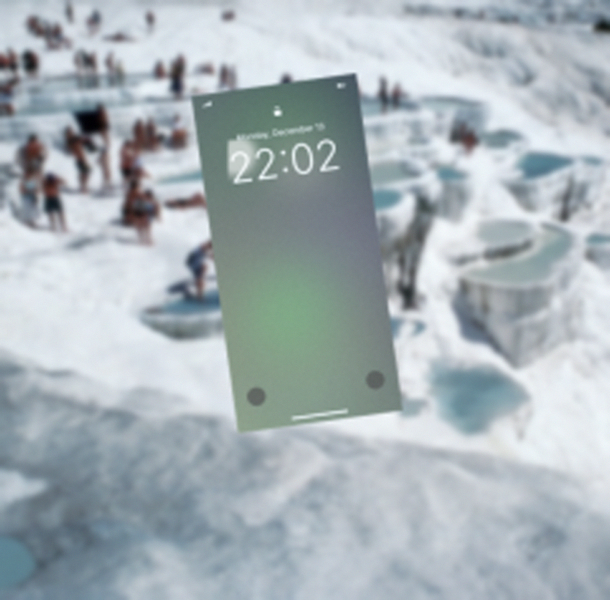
22h02
